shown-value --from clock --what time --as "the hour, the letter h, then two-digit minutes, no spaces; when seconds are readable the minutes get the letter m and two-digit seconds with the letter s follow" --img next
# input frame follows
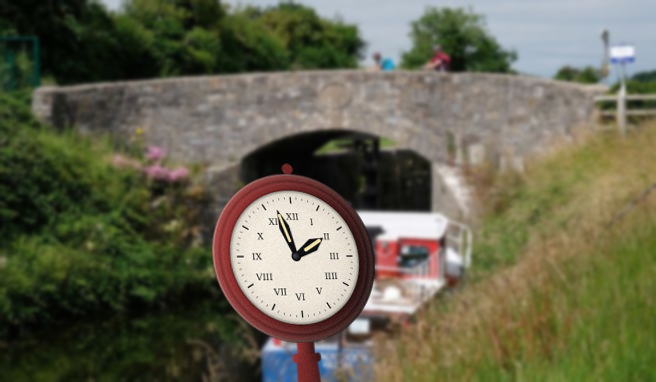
1h57
